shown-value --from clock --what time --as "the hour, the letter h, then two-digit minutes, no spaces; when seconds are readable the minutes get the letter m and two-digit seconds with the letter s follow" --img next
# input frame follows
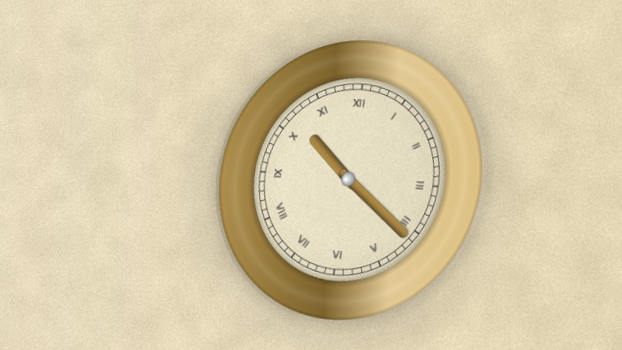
10h21
